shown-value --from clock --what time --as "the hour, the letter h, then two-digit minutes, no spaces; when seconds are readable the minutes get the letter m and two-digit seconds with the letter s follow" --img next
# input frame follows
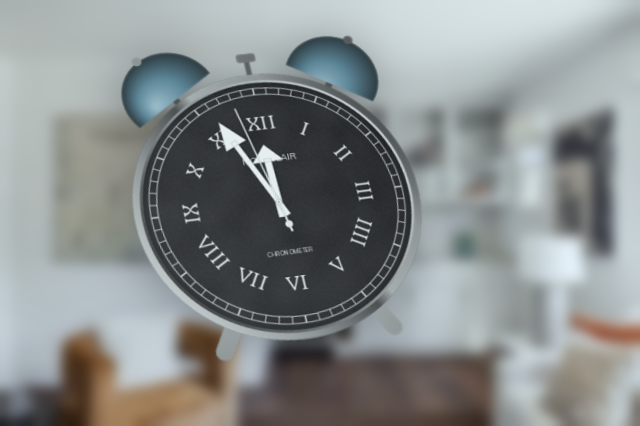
11h55m58s
